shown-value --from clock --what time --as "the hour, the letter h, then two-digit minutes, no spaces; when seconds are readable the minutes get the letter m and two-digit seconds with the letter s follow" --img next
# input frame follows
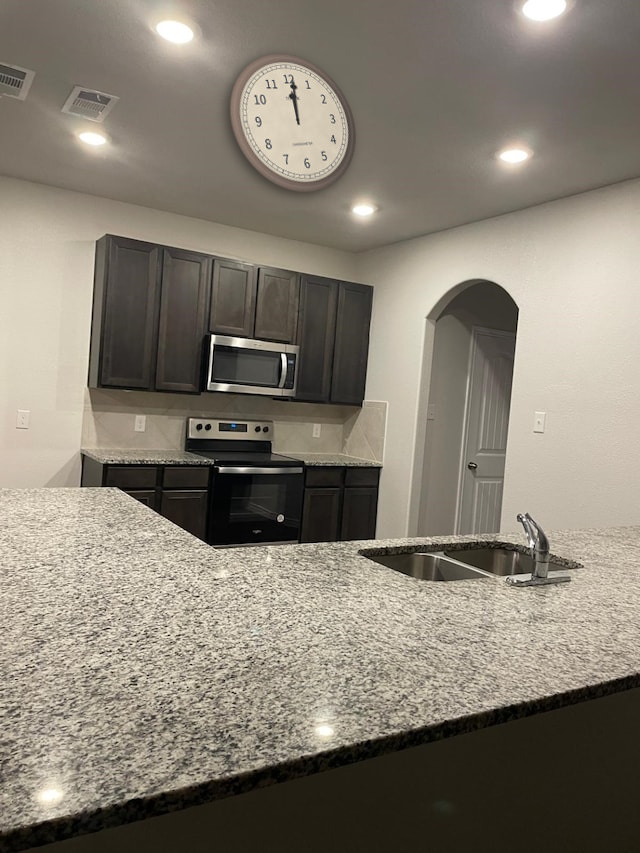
12h01
